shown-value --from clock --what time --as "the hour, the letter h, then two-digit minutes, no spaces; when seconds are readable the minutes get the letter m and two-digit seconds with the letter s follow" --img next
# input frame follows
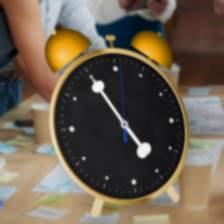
4h55m01s
